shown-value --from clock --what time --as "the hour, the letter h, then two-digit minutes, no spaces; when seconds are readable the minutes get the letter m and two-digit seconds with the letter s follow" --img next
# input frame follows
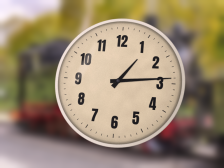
1h14
